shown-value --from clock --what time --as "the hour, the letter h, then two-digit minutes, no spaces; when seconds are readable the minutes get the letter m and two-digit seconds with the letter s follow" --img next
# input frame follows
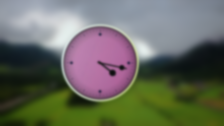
4h17
